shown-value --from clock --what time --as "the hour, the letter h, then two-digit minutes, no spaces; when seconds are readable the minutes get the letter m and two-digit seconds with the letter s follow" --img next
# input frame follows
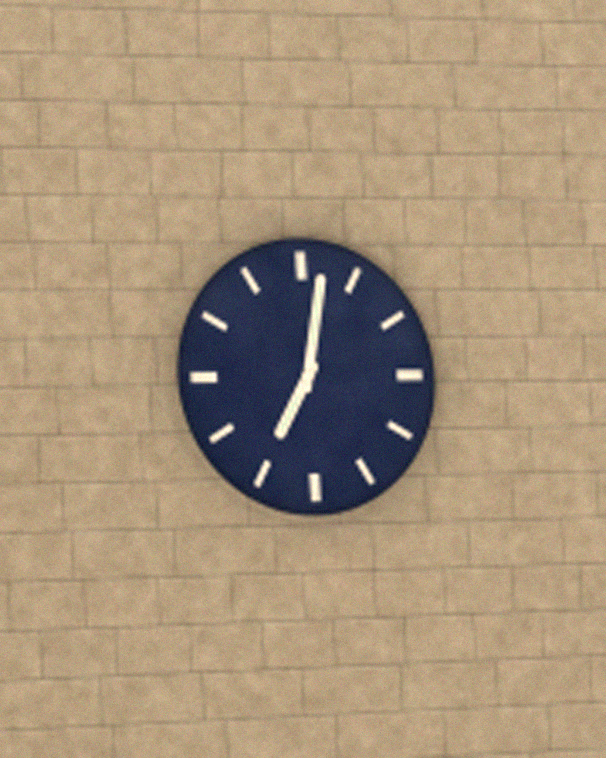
7h02
